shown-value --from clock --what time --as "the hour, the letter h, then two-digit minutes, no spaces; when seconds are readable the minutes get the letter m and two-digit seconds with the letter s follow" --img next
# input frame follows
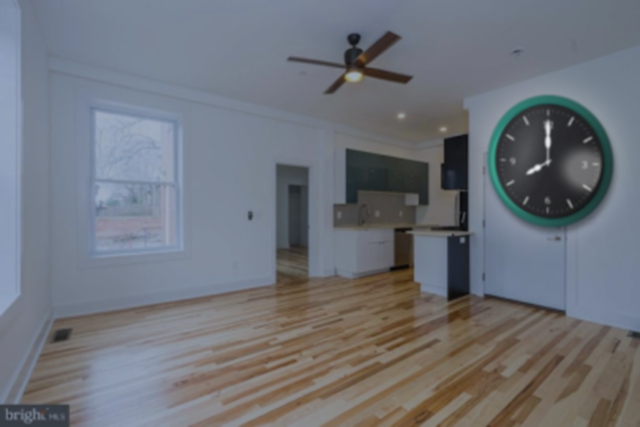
8h00
